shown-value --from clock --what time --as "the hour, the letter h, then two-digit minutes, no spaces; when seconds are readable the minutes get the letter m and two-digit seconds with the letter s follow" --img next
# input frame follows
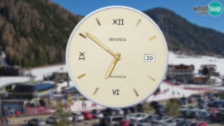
6h51
